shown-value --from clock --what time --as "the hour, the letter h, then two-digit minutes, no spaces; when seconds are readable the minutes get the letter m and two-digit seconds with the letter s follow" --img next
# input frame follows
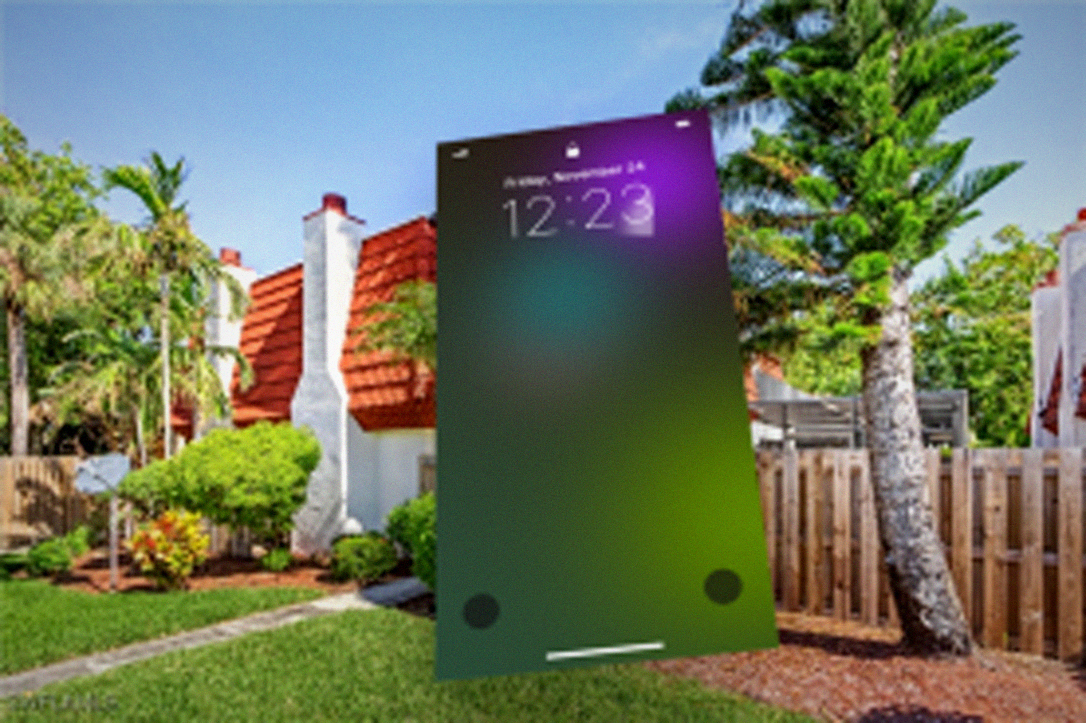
12h23
